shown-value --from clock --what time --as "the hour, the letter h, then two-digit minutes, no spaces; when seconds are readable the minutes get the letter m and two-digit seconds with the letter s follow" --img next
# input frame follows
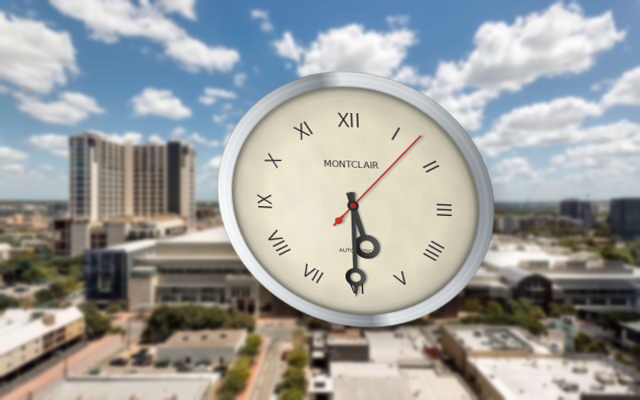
5h30m07s
